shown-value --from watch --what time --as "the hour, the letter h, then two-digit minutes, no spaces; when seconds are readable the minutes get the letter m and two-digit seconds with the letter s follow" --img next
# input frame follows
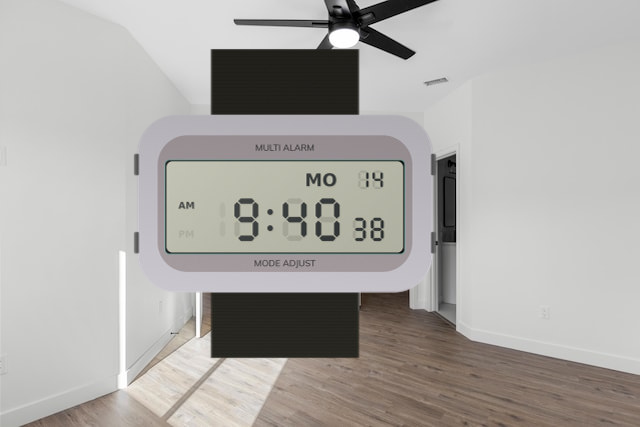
9h40m38s
